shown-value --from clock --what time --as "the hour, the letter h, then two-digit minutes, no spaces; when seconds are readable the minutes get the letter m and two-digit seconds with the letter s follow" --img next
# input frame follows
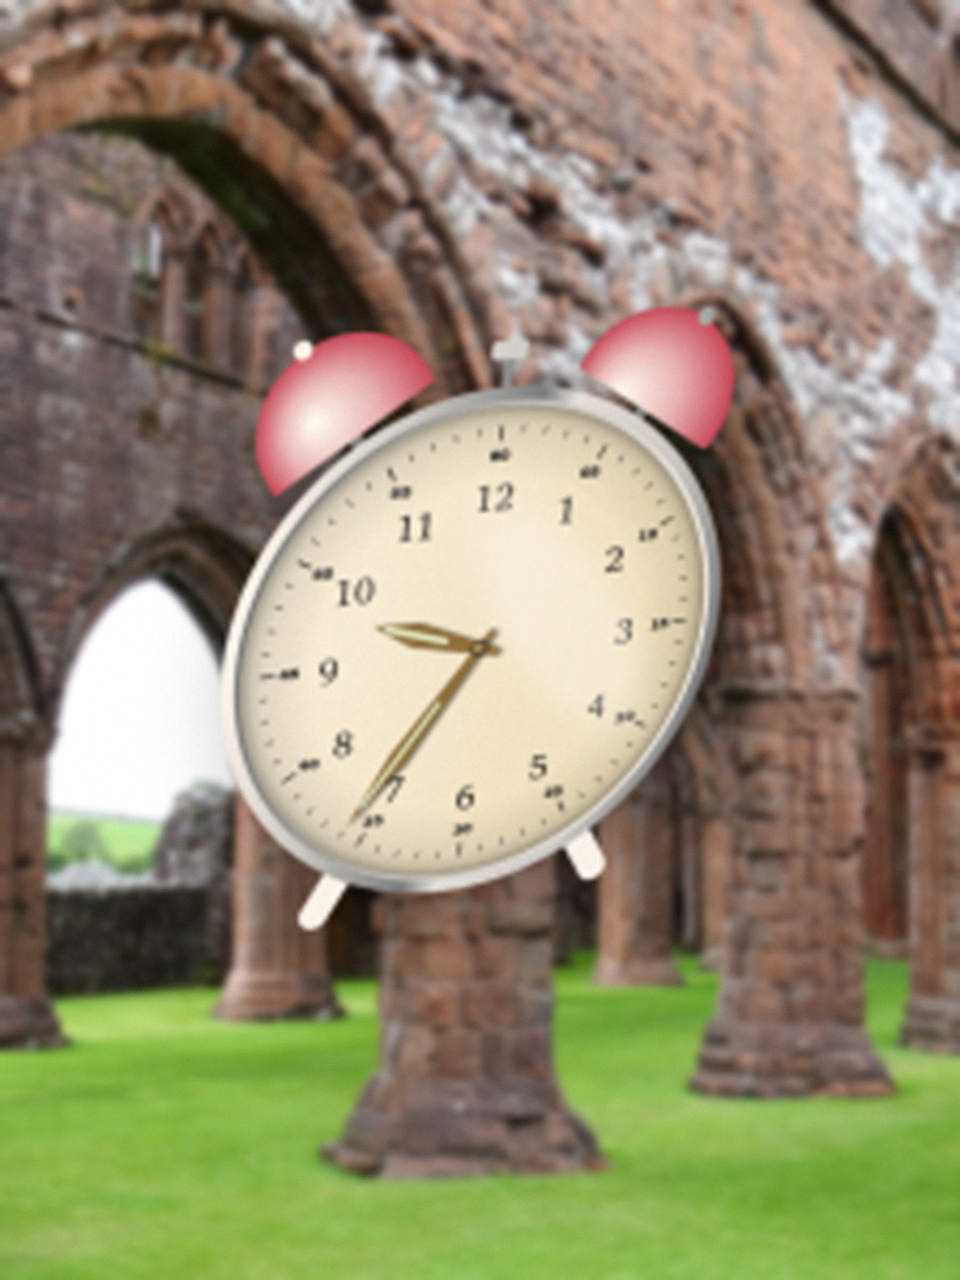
9h36
